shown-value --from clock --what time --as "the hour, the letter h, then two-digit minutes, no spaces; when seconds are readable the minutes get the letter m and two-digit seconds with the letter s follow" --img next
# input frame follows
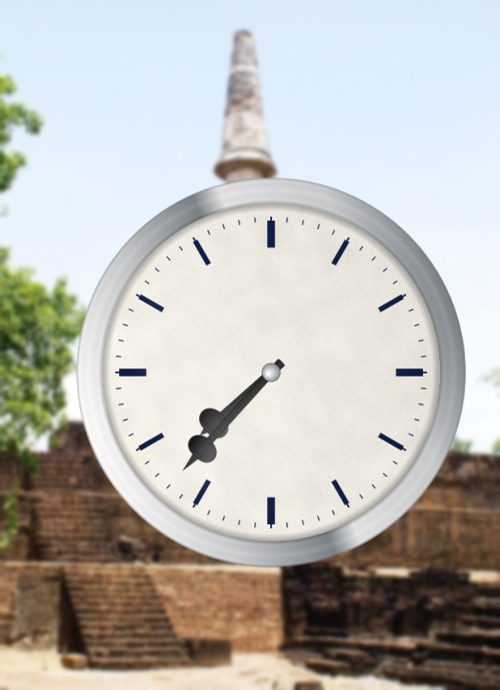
7h37
